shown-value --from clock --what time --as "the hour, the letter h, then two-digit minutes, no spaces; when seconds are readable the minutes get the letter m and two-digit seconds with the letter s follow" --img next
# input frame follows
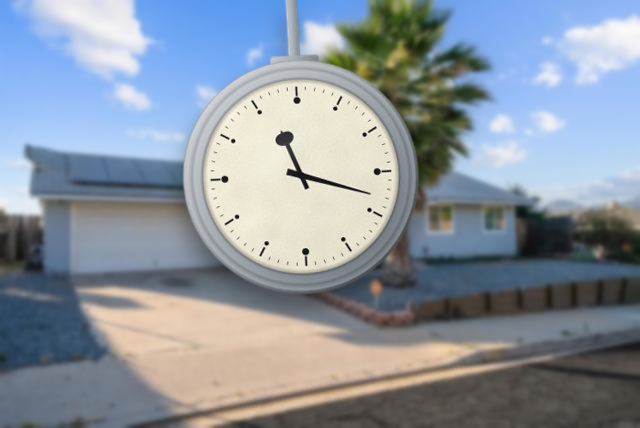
11h18
